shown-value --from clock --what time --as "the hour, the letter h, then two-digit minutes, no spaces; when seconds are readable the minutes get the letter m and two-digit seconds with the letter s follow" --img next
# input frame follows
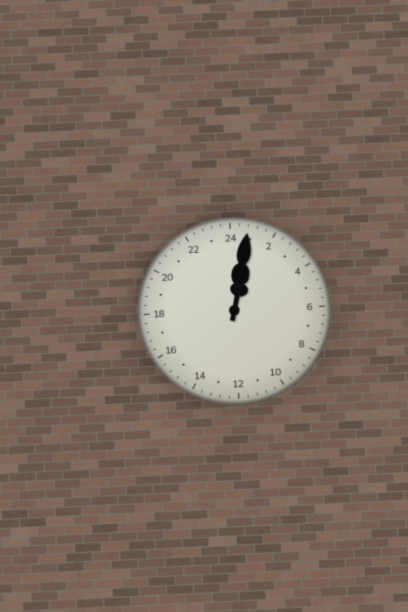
1h02
